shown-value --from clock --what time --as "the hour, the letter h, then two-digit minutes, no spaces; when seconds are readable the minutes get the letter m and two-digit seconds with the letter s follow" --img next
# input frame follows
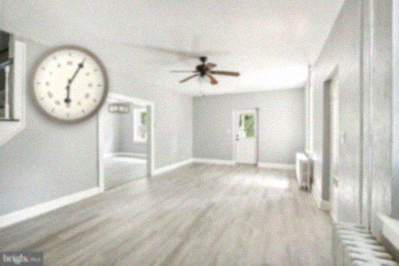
6h05
